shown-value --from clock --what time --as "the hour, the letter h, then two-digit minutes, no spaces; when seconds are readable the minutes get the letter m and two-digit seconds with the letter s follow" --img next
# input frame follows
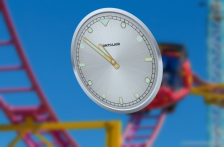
10h52
